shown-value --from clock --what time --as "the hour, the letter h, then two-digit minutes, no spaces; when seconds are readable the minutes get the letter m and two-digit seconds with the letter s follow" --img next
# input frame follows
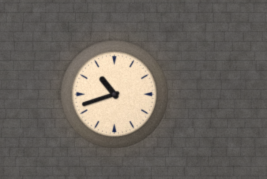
10h42
